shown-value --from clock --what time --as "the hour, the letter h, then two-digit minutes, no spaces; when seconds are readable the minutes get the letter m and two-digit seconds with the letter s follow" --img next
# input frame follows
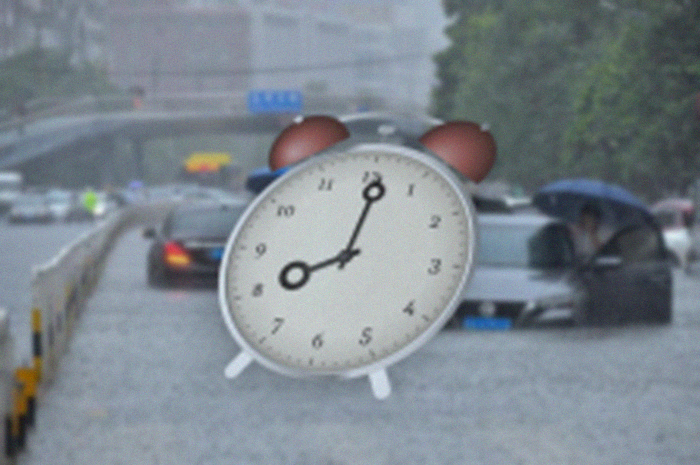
8h01
